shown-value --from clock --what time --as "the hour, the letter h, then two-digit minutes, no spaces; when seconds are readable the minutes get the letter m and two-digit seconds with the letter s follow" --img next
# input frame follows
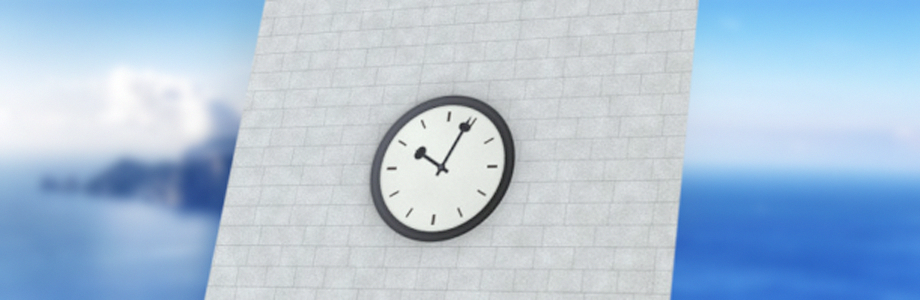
10h04
